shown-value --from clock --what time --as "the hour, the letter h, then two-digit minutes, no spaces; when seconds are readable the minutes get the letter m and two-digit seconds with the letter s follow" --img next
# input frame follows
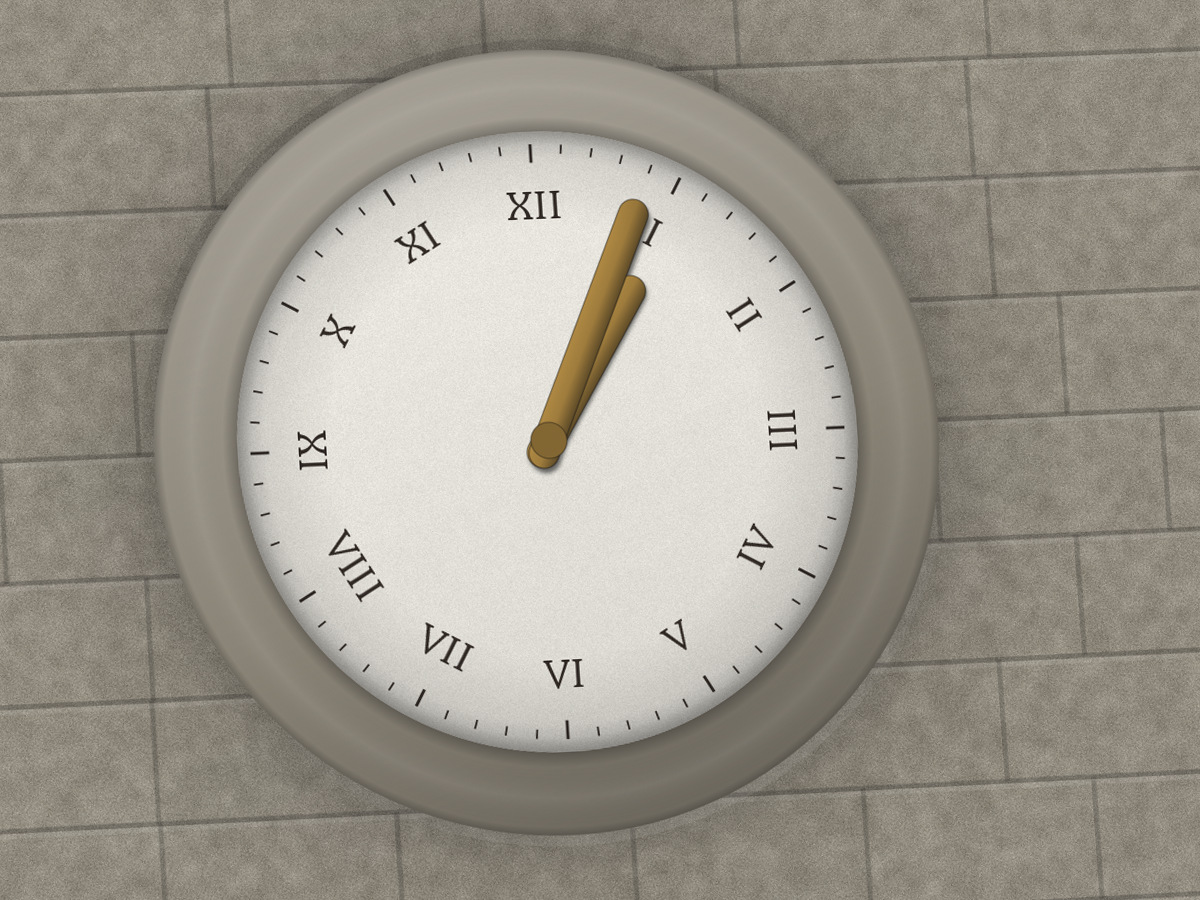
1h04
